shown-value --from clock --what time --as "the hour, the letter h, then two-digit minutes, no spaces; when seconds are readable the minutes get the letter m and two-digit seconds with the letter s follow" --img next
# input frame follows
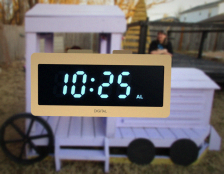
10h25
